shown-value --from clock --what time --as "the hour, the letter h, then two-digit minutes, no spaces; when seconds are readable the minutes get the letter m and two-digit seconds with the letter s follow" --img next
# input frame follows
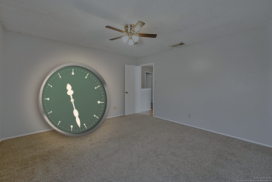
11h27
